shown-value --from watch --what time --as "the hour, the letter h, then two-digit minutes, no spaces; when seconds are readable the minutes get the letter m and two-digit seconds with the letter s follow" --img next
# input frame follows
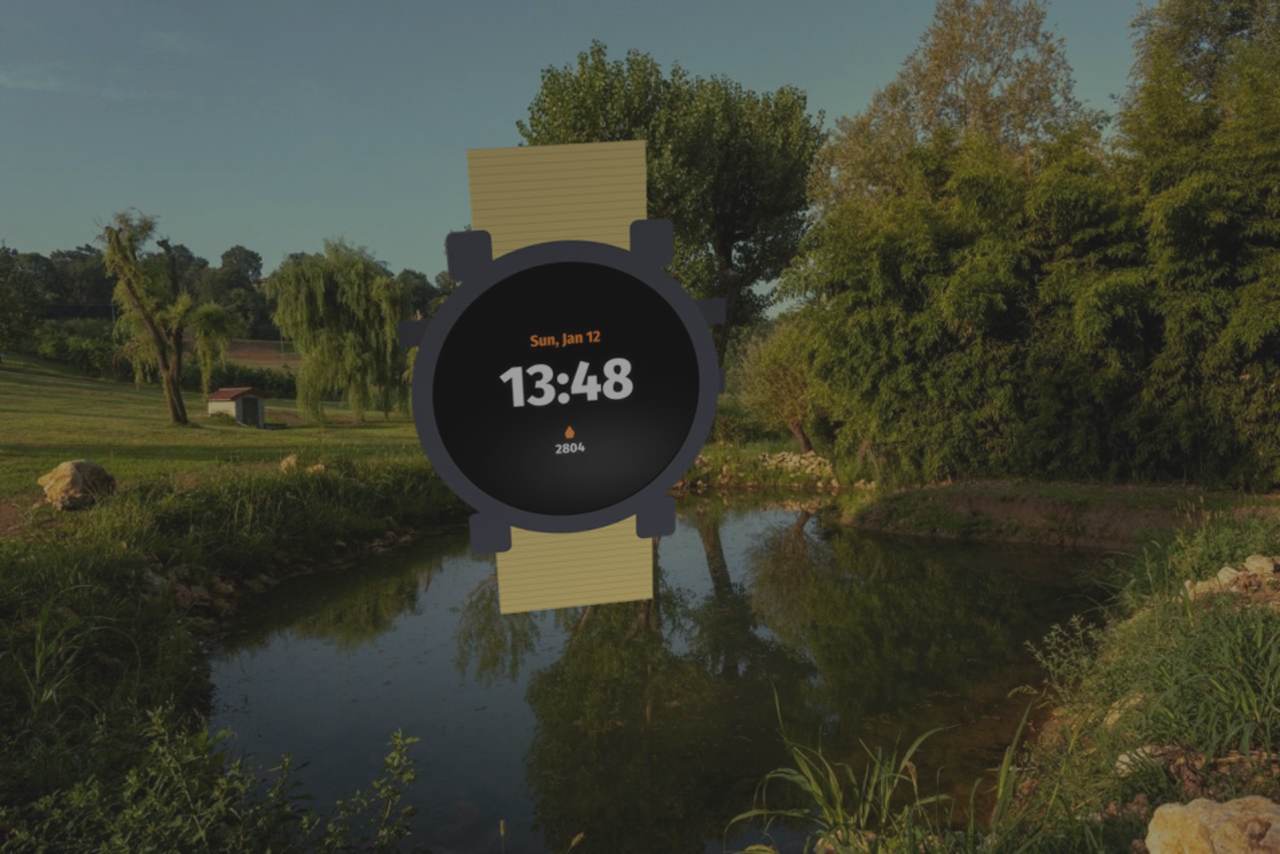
13h48
